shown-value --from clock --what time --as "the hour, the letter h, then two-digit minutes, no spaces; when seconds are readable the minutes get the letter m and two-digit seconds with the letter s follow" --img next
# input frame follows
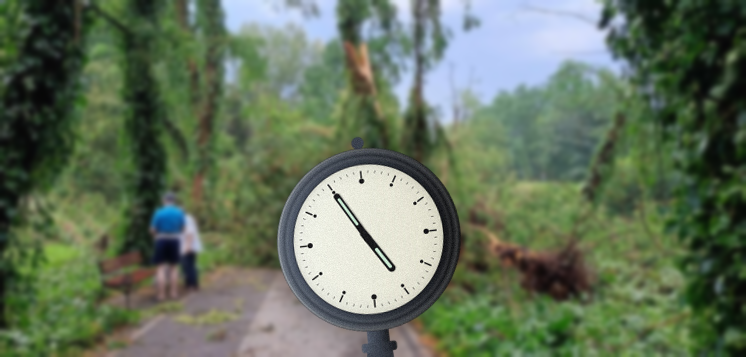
4h55
